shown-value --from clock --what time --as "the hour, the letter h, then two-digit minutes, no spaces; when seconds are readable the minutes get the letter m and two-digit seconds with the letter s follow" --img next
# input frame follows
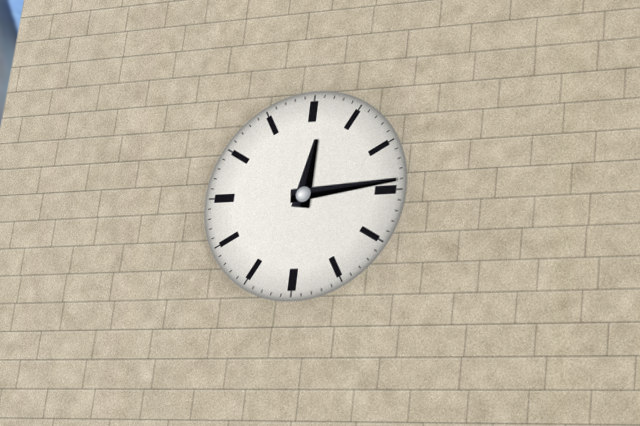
12h14
